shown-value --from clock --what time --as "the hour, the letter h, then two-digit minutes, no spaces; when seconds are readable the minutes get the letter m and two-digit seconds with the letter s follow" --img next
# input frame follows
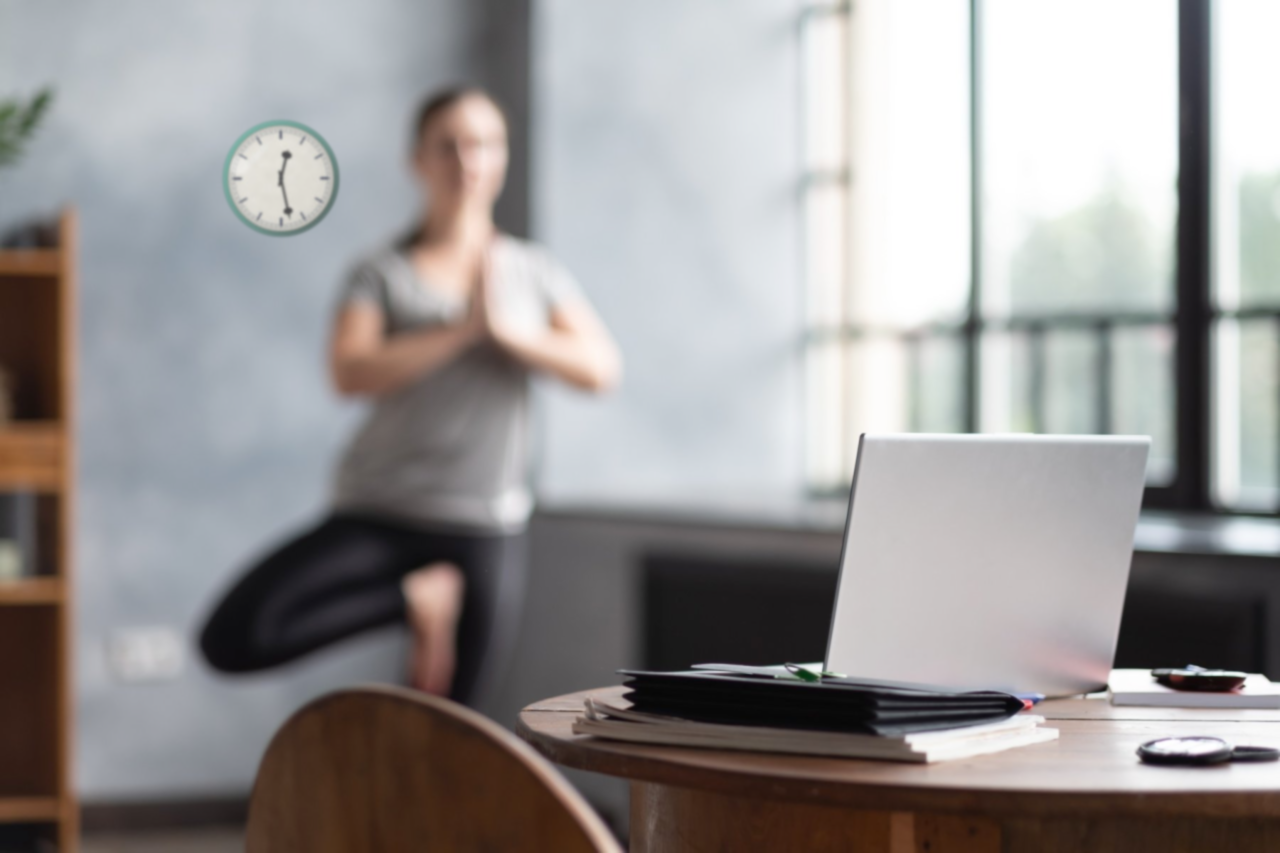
12h28
